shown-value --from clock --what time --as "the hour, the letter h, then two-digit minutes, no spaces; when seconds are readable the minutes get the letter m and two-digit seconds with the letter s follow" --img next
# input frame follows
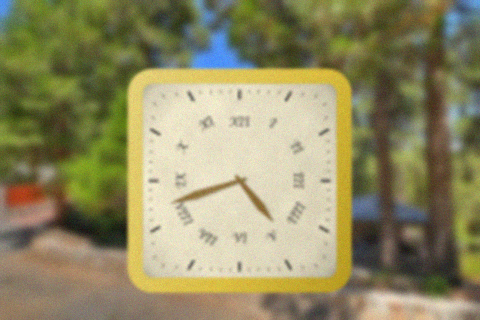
4h42
